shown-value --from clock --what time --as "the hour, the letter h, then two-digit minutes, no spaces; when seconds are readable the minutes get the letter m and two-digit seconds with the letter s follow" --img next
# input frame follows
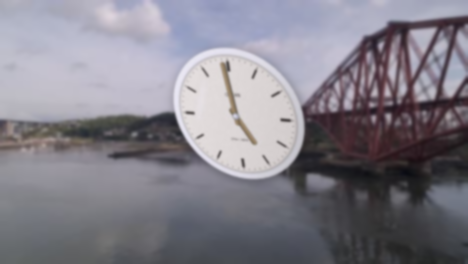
4h59
